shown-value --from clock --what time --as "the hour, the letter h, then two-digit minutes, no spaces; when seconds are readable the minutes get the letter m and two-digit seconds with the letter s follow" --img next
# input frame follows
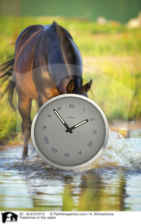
1h53
